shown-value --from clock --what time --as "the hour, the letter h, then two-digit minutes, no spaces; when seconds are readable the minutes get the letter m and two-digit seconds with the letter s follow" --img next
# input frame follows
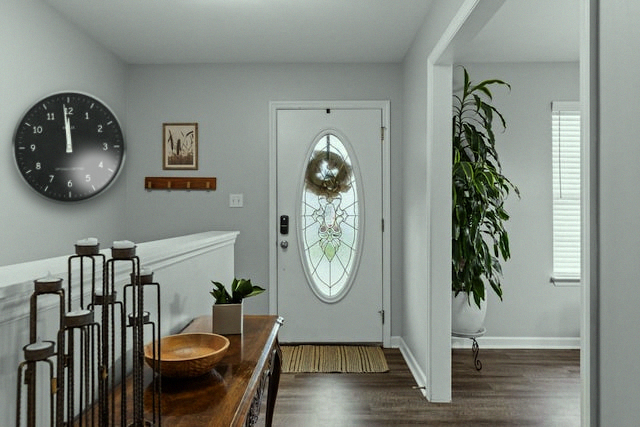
11h59
